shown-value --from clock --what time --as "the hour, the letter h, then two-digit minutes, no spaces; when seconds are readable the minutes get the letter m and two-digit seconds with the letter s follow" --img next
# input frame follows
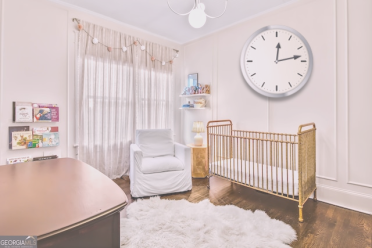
12h13
